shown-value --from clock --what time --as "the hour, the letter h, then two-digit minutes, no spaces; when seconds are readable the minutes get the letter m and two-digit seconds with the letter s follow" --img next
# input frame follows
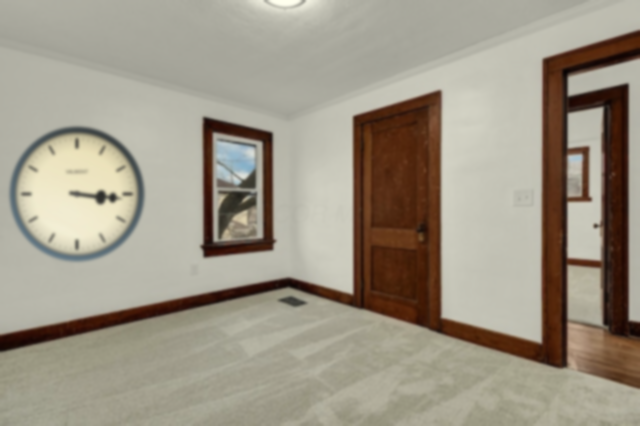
3h16
